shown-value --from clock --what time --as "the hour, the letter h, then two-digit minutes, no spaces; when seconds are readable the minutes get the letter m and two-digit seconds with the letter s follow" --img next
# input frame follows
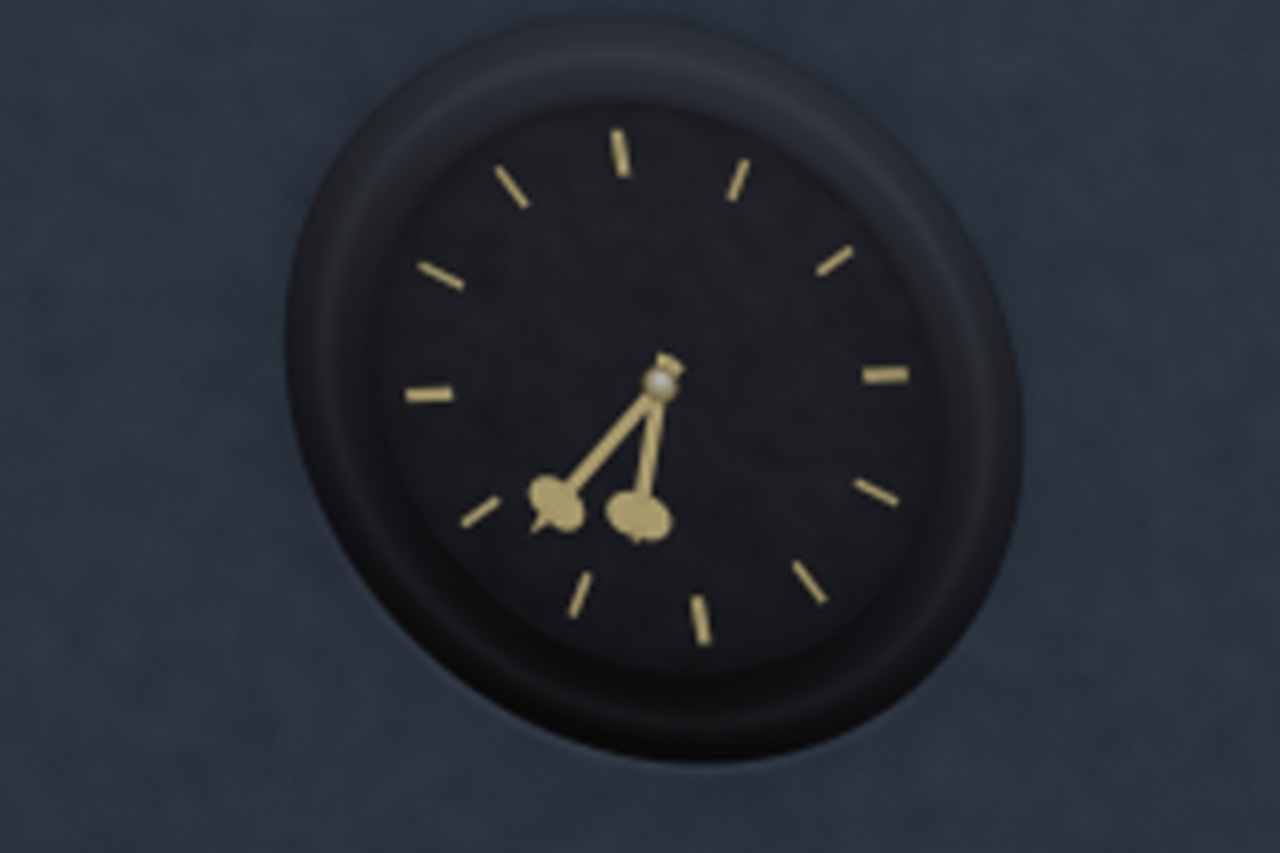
6h38
